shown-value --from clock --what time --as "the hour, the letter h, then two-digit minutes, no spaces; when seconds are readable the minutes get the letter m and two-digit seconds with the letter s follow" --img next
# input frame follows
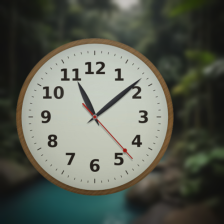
11h08m23s
